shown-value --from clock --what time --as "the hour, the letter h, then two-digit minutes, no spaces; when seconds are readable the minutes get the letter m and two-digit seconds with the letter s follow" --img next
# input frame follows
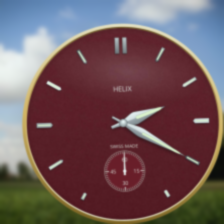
2h20
